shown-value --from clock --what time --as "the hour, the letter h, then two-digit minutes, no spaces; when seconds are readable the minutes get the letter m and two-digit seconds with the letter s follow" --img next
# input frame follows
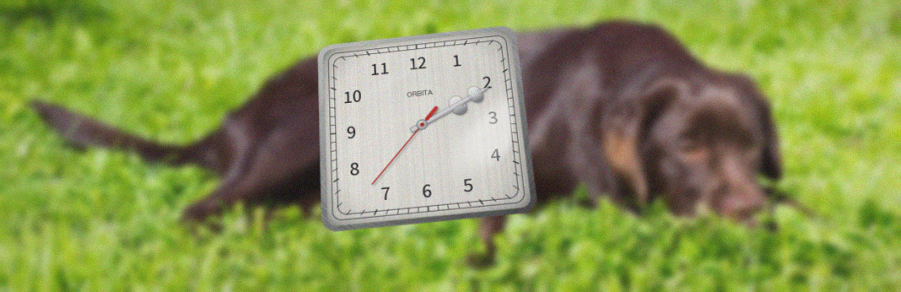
2h10m37s
